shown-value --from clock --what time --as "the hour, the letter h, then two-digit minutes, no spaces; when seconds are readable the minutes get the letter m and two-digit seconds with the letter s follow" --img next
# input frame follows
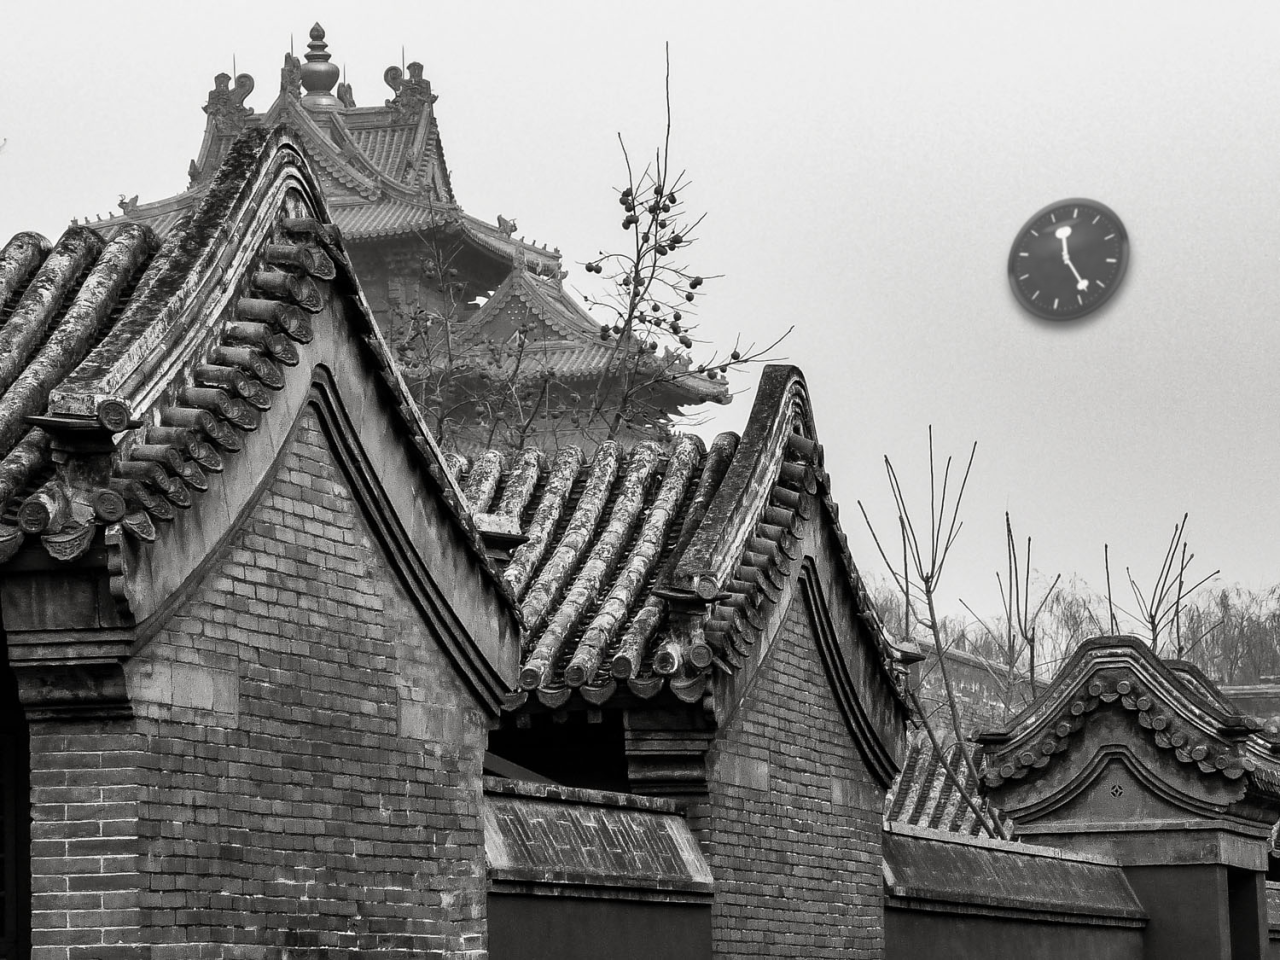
11h23
